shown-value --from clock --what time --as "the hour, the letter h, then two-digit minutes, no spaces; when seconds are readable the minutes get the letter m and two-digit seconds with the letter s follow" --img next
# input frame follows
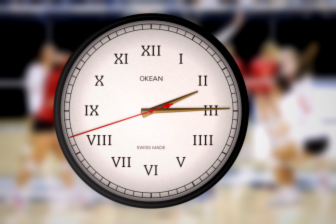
2h14m42s
